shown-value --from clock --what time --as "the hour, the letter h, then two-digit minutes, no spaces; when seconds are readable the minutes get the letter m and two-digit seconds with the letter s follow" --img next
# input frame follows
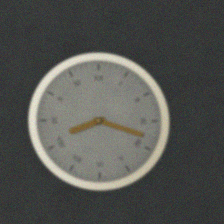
8h18
